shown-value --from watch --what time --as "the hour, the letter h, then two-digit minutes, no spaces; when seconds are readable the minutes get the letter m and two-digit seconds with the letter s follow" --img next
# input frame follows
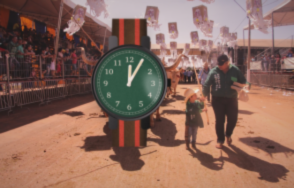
12h05
